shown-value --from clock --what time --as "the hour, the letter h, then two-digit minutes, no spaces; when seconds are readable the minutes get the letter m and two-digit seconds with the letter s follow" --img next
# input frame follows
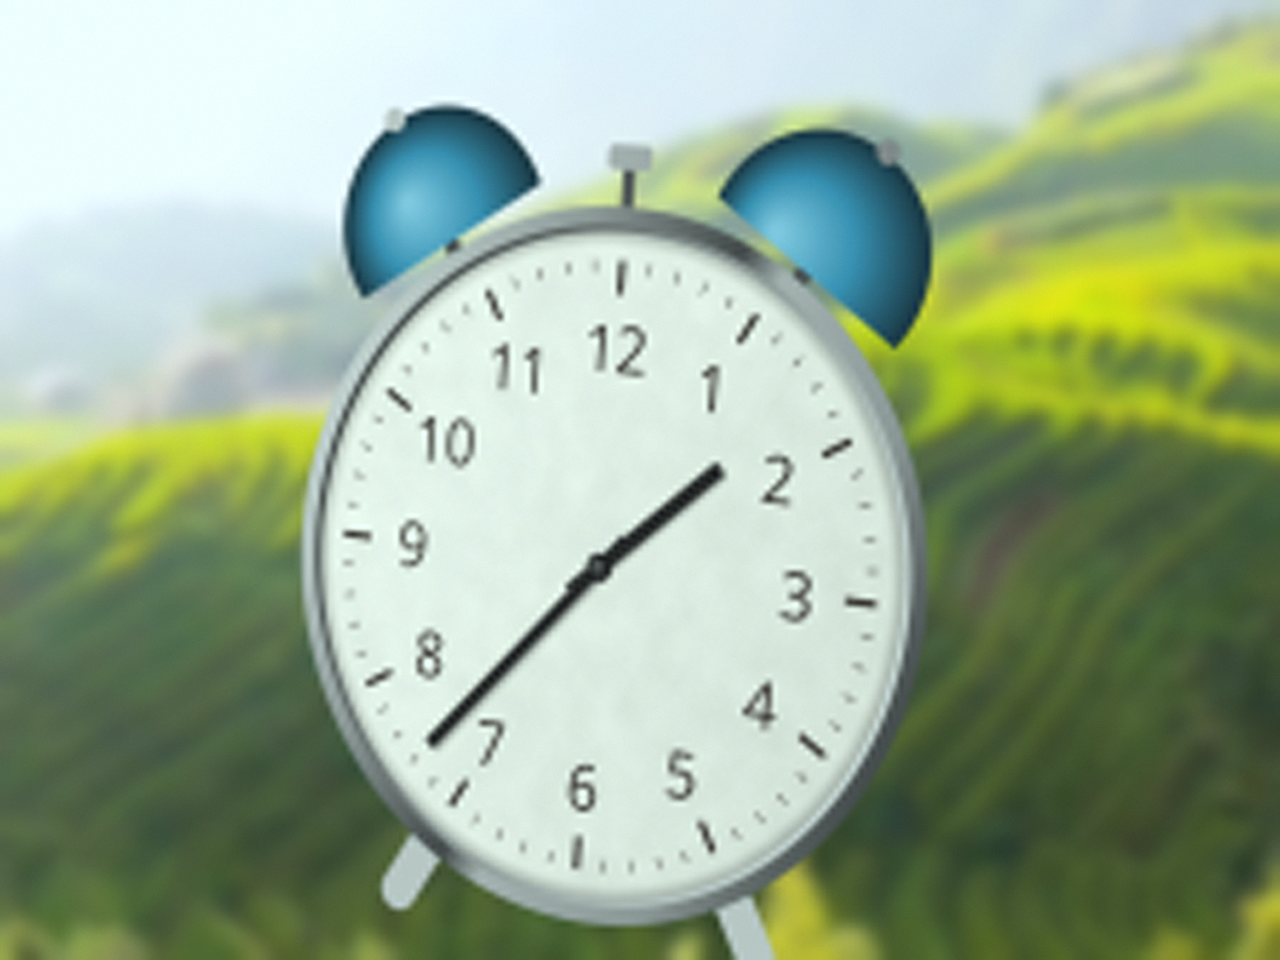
1h37
